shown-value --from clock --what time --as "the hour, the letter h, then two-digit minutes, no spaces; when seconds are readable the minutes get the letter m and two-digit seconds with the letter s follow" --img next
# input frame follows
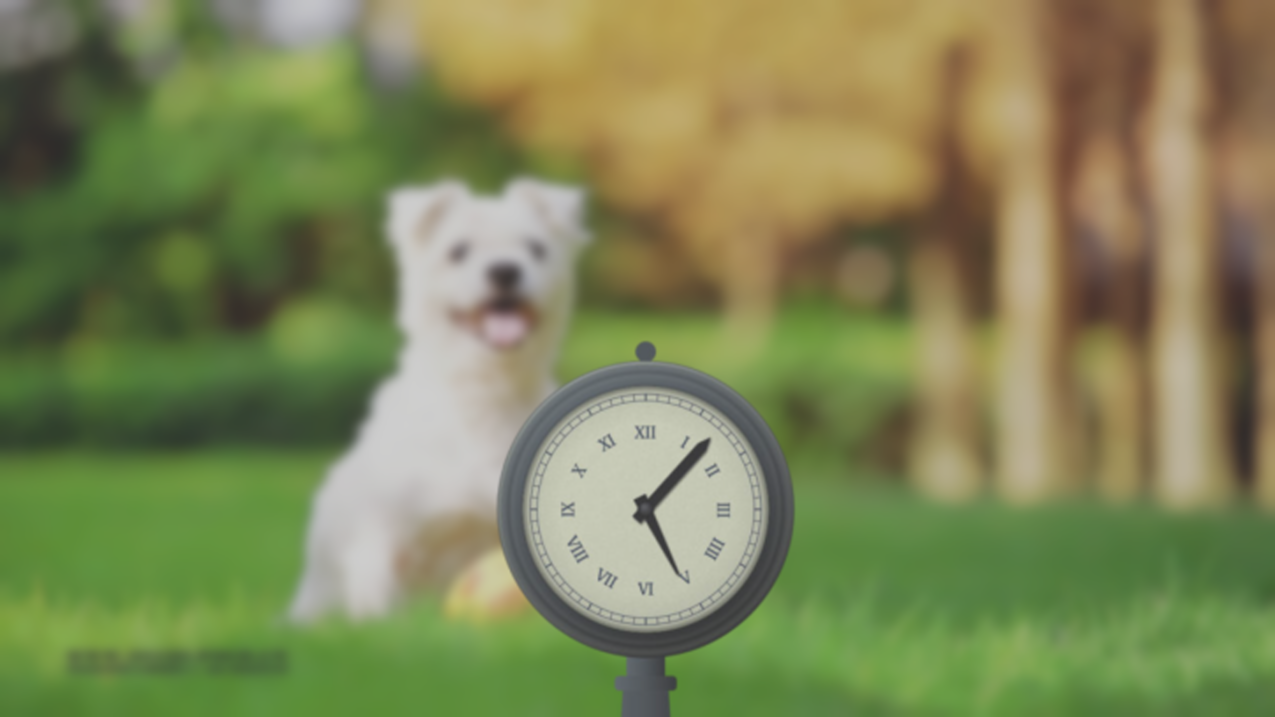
5h07
